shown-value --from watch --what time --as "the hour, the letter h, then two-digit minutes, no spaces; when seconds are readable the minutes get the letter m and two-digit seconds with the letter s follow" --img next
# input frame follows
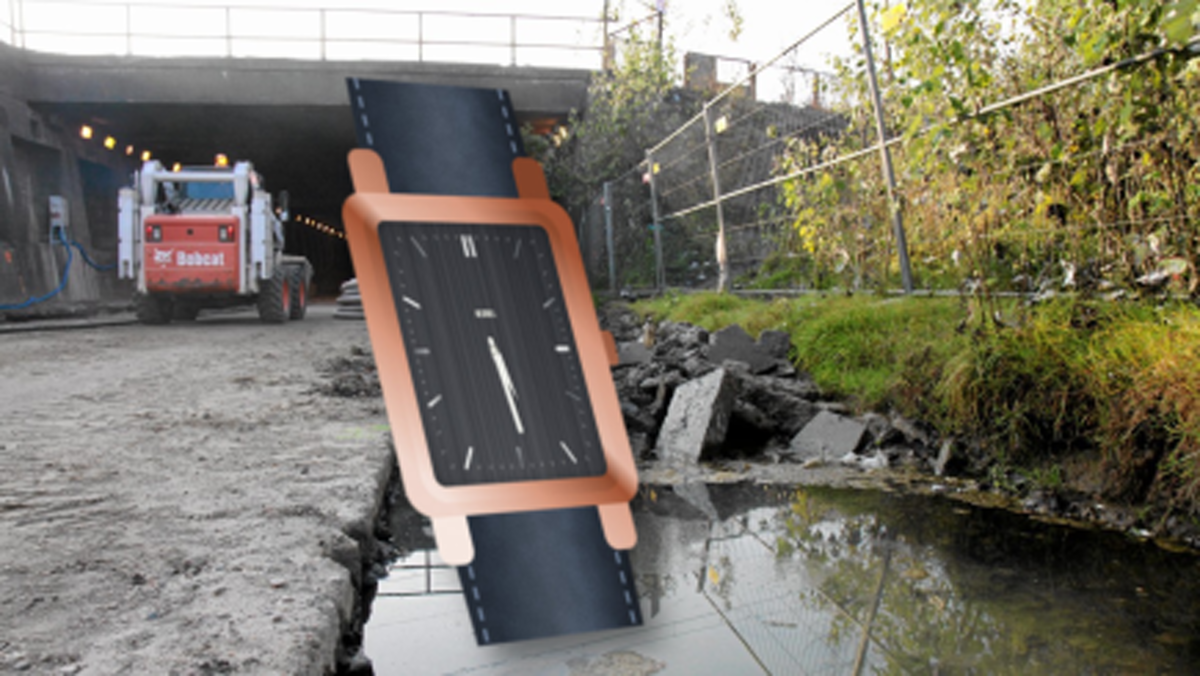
5h29
